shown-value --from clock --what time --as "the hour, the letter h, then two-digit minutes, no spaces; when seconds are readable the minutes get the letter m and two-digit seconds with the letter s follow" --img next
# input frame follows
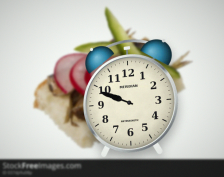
9h49
